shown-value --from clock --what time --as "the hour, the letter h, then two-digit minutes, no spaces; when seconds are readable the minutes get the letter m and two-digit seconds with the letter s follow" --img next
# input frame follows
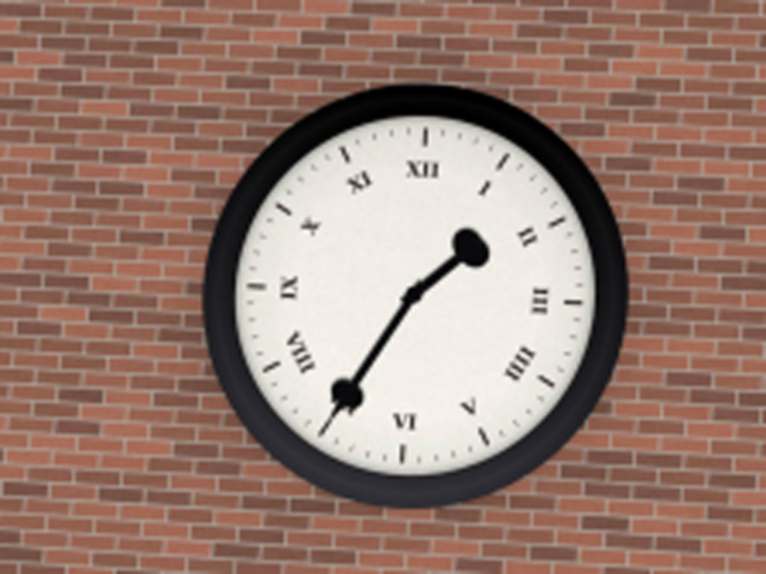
1h35
